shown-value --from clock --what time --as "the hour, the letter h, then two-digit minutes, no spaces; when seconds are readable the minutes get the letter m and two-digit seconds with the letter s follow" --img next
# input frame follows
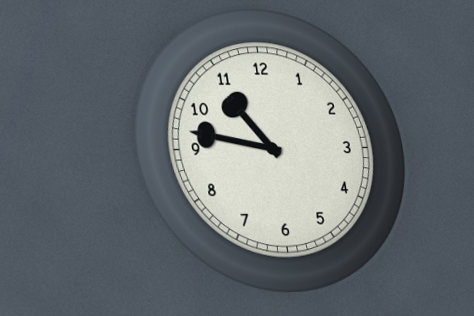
10h47
